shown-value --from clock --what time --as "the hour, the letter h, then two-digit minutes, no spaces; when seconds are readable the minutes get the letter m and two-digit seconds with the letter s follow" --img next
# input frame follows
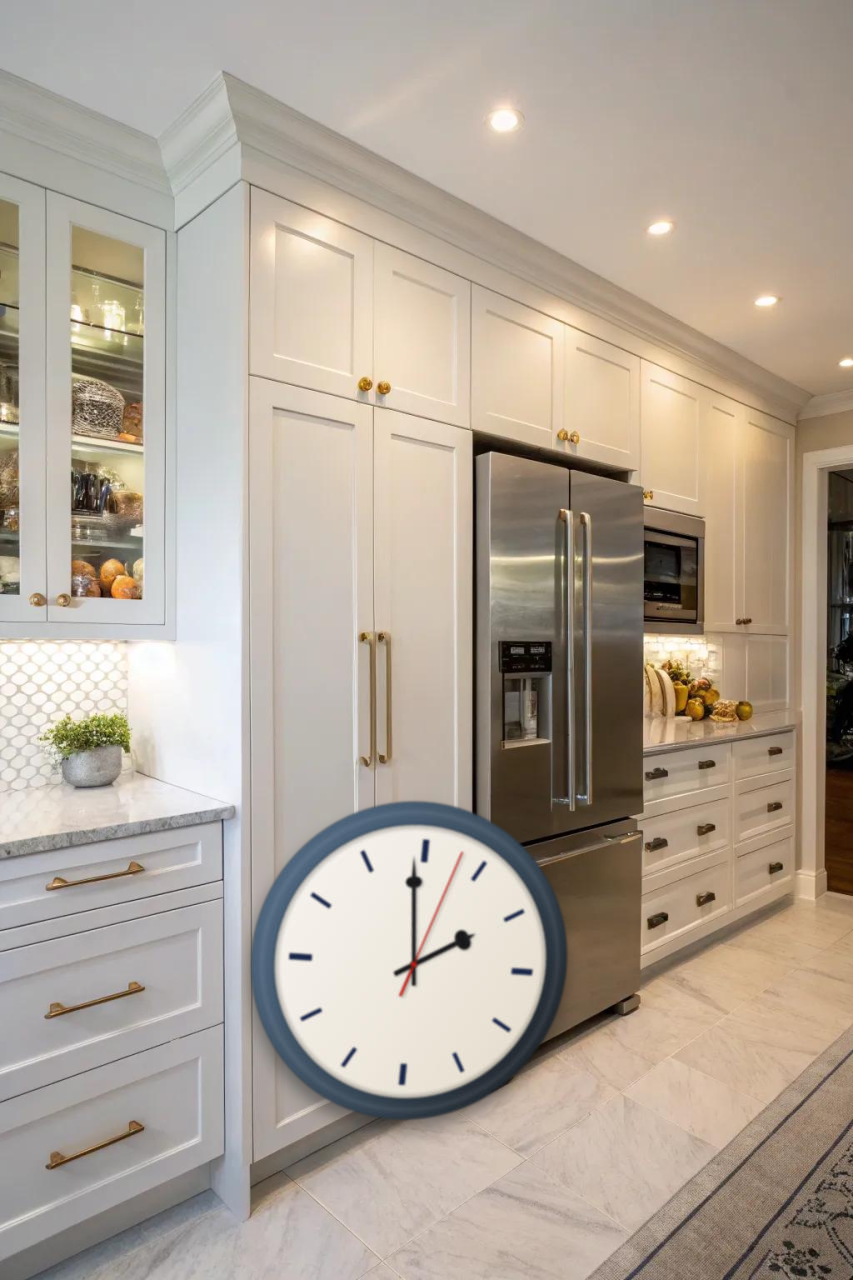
1h59m03s
